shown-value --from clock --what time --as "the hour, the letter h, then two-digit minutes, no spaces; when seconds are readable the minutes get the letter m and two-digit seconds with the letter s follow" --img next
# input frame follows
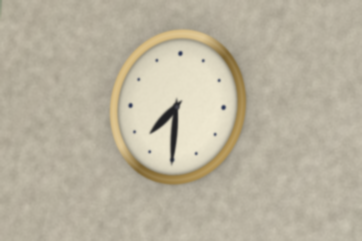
7h30
